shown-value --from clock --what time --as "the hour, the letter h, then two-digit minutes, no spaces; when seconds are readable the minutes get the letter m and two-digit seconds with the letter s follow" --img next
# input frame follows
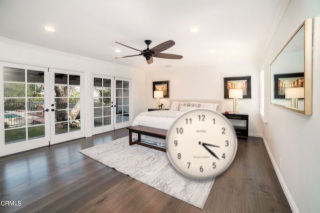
3h22
